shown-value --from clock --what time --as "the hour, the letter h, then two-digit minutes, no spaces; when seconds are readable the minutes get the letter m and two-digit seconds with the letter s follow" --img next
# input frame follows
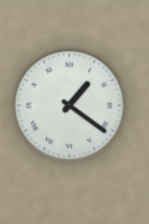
1h21
